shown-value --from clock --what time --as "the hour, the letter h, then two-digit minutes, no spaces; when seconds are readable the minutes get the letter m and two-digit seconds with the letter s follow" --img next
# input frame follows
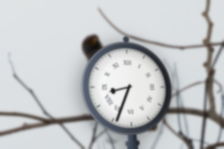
8h34
